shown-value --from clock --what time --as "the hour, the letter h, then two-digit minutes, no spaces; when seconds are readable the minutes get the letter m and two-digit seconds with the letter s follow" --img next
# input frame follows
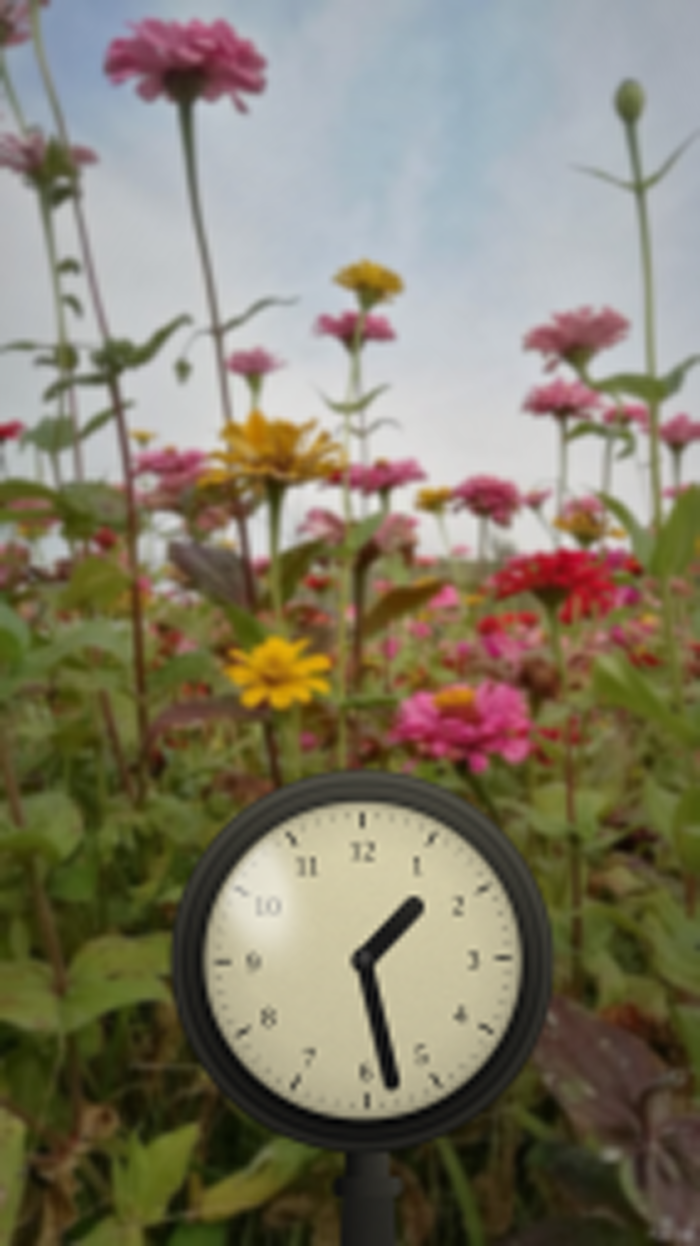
1h28
